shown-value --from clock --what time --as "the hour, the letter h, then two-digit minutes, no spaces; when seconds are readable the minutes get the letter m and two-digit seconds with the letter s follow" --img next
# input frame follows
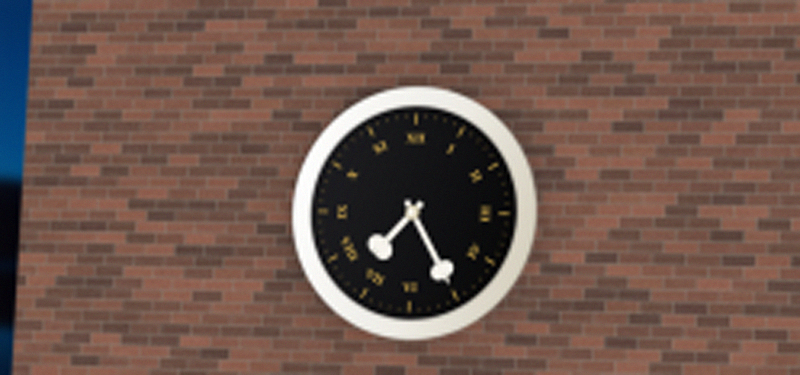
7h25
